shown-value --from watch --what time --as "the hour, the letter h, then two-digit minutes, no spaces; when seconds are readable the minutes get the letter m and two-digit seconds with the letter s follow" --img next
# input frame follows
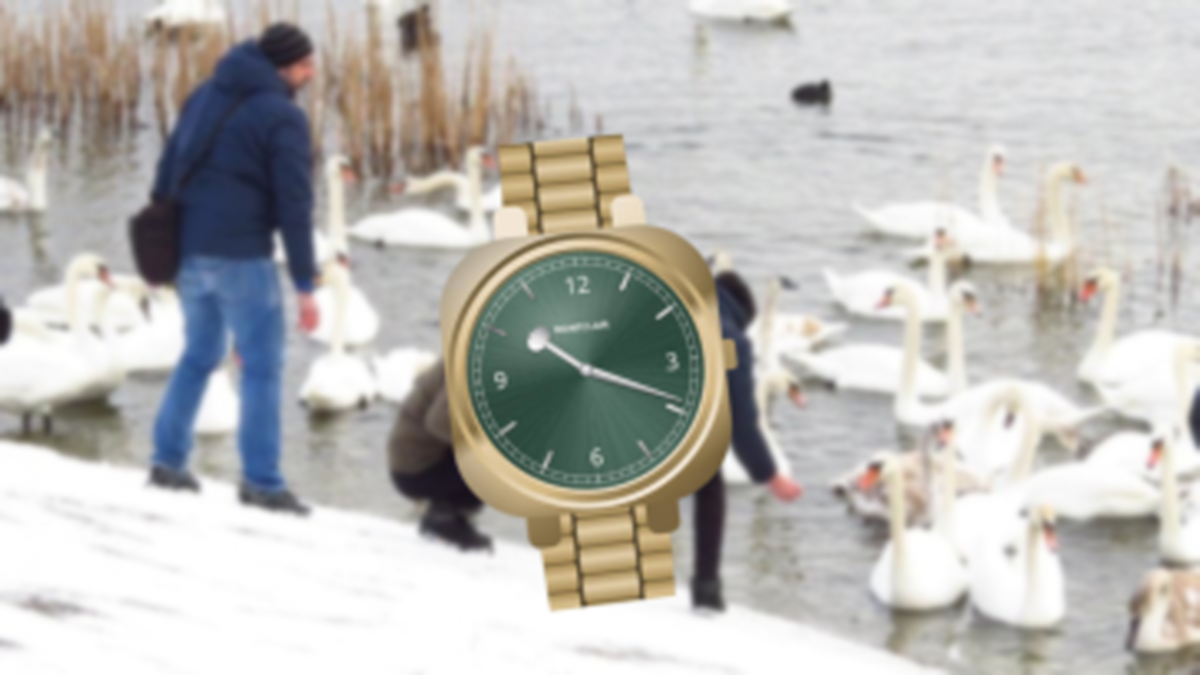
10h19
